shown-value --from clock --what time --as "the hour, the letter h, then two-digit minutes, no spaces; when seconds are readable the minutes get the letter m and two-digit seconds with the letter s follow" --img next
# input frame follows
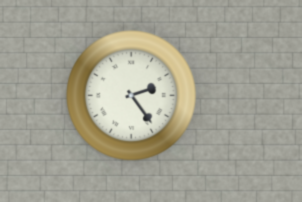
2h24
